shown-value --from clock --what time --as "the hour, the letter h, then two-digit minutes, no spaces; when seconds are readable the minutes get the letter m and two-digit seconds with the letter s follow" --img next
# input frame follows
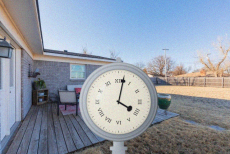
4h02
